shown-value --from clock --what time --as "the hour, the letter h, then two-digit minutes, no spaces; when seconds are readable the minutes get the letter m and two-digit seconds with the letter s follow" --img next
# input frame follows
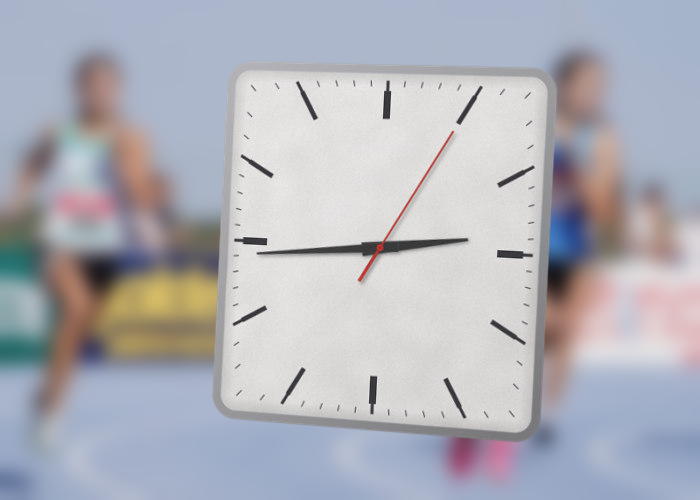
2h44m05s
